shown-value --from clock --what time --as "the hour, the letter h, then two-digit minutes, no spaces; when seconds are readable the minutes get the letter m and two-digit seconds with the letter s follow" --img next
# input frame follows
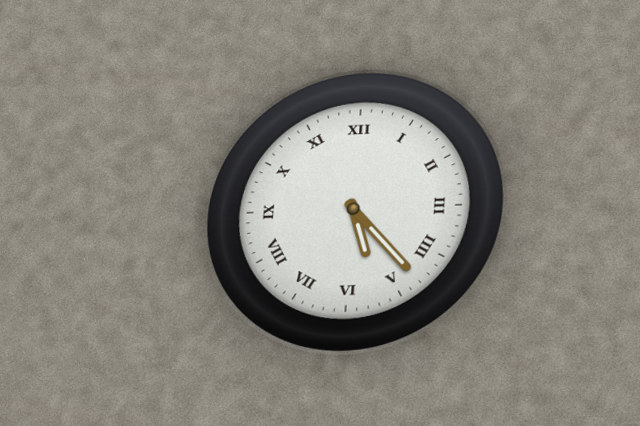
5h23
